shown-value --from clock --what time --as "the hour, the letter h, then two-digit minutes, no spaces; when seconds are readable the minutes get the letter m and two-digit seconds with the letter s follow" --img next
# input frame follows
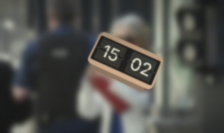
15h02
